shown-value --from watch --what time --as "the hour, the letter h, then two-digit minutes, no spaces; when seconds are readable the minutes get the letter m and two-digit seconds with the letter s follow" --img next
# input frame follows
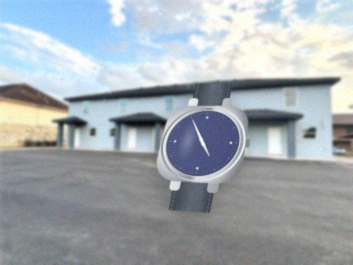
4h55
